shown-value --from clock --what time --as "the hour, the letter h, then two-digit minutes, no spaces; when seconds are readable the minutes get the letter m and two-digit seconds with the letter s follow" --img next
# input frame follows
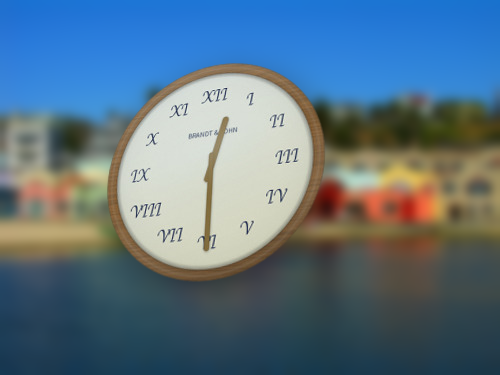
12h30
